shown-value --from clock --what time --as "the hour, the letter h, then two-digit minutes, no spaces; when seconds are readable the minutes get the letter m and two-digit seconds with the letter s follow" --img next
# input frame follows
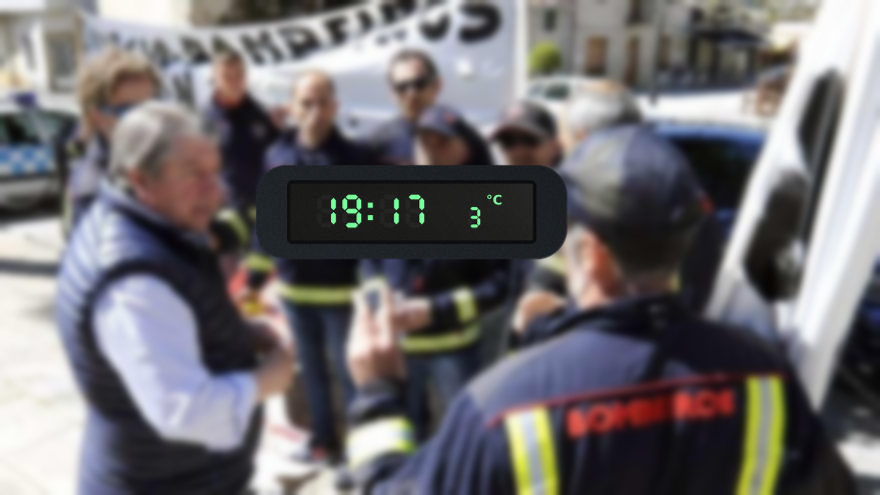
19h17
